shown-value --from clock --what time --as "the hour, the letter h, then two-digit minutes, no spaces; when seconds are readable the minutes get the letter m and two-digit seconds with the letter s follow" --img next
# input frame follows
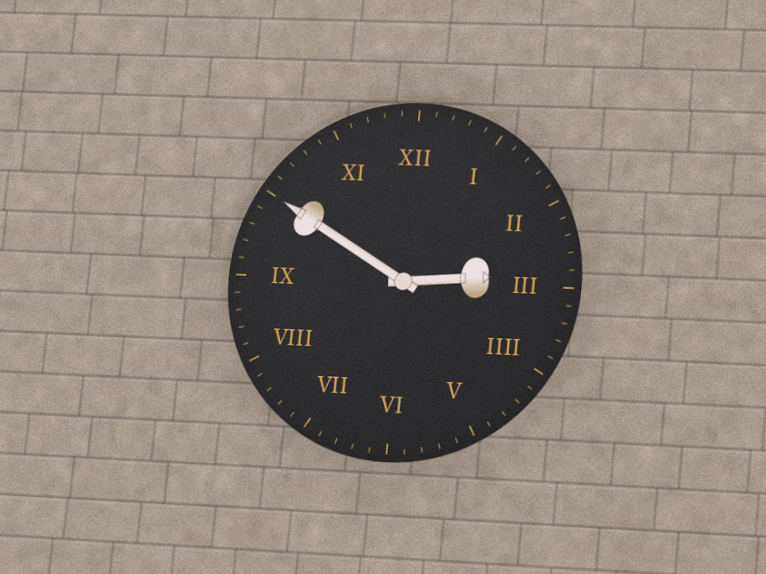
2h50
